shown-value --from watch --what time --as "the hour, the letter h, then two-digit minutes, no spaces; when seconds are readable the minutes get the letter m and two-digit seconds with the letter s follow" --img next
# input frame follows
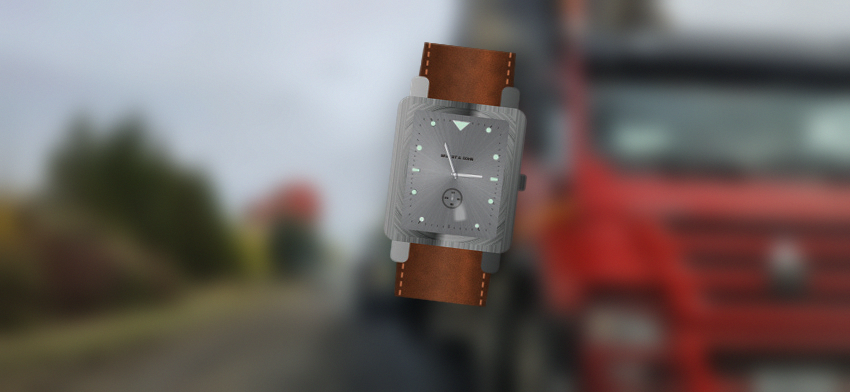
2h56
